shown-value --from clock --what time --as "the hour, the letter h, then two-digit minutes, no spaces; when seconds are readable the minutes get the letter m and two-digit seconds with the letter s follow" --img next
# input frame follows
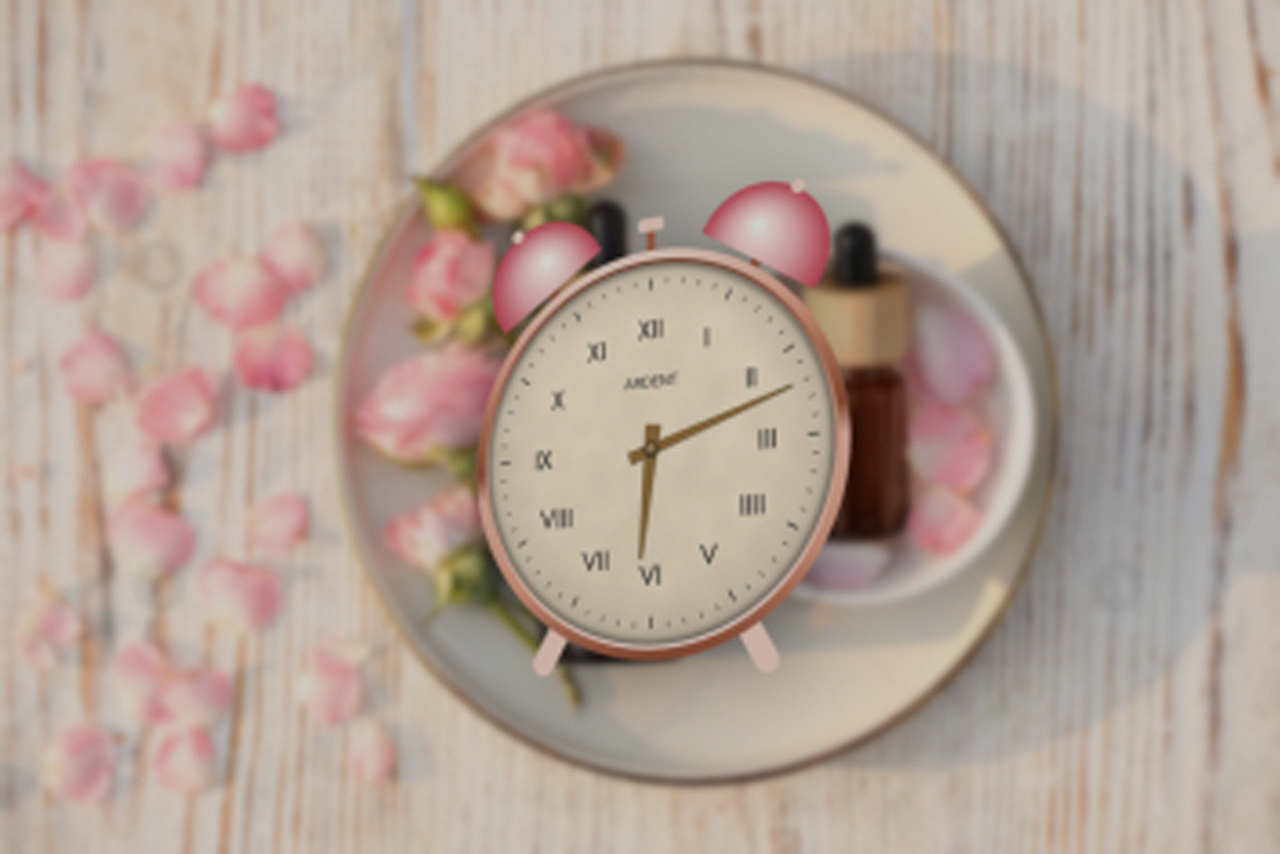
6h12
